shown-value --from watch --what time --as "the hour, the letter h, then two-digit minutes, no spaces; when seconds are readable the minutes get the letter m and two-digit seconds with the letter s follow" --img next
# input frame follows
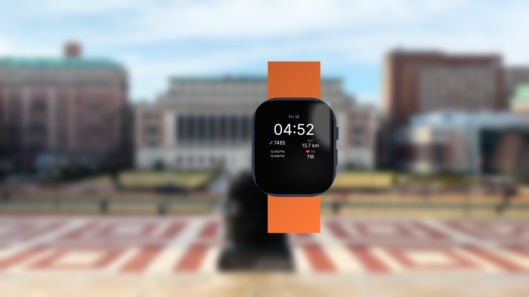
4h52
